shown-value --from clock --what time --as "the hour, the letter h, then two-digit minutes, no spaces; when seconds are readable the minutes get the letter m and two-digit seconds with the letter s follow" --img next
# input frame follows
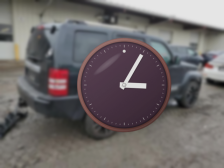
3h05
